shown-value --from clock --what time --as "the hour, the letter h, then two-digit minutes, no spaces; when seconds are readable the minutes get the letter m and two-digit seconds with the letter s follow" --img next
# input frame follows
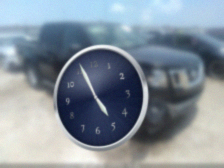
4h56
